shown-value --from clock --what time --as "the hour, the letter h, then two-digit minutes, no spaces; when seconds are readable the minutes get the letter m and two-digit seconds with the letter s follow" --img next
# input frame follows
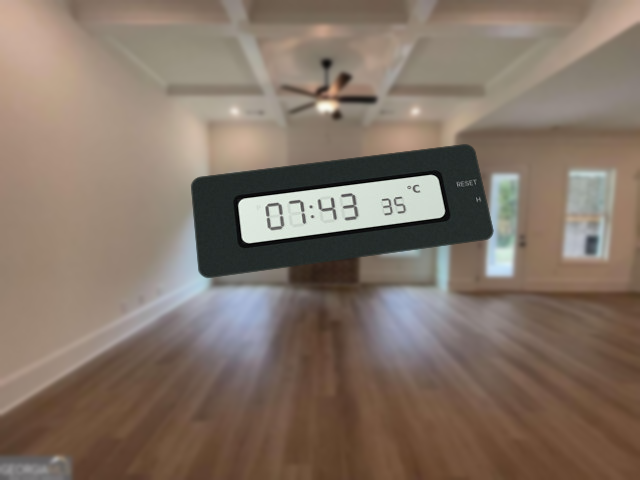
7h43
